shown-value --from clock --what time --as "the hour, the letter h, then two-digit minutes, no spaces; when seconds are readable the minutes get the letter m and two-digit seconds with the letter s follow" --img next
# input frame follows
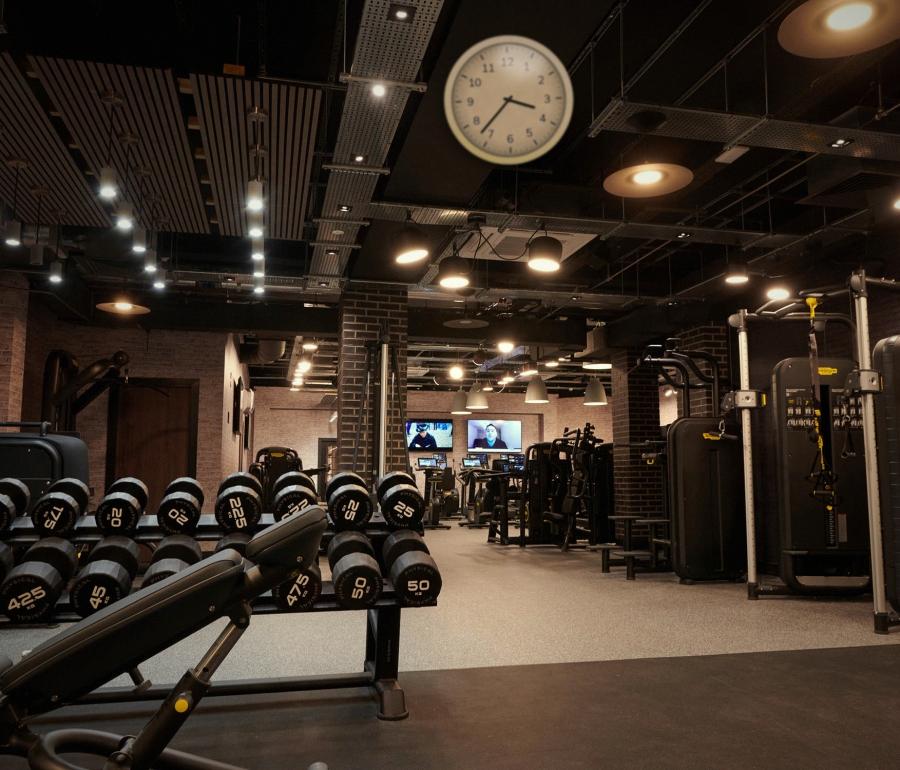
3h37
